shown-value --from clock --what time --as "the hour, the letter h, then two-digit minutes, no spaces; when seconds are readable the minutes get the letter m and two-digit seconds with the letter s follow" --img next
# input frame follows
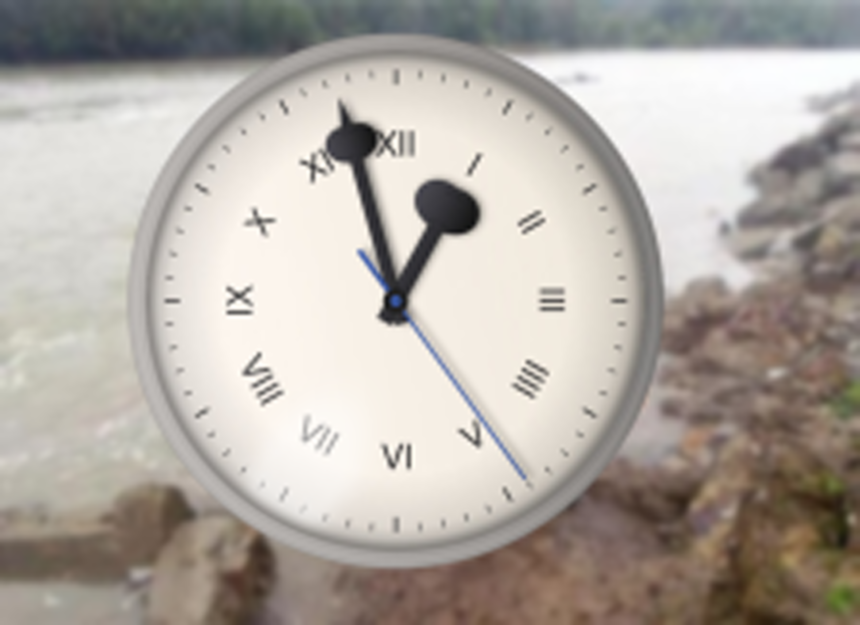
12h57m24s
